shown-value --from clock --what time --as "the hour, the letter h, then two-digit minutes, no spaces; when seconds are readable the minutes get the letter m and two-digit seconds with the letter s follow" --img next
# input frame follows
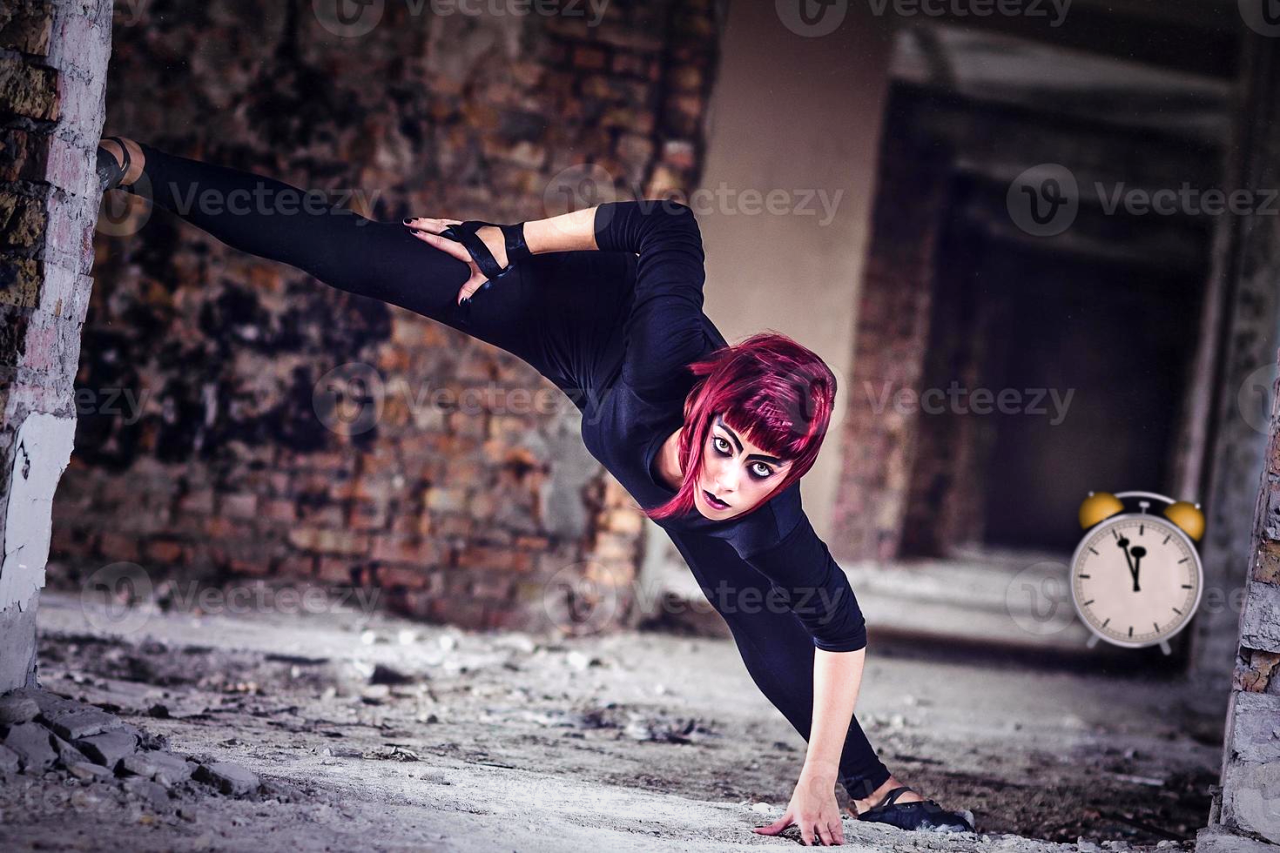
11h56
